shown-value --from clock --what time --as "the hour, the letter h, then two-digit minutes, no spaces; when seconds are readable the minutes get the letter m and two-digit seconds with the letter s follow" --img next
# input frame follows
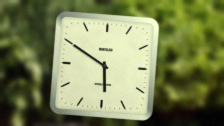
5h50
